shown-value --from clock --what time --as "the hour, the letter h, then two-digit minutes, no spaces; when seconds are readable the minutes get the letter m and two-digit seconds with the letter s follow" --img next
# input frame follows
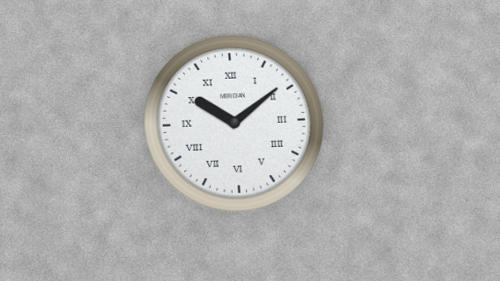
10h09
